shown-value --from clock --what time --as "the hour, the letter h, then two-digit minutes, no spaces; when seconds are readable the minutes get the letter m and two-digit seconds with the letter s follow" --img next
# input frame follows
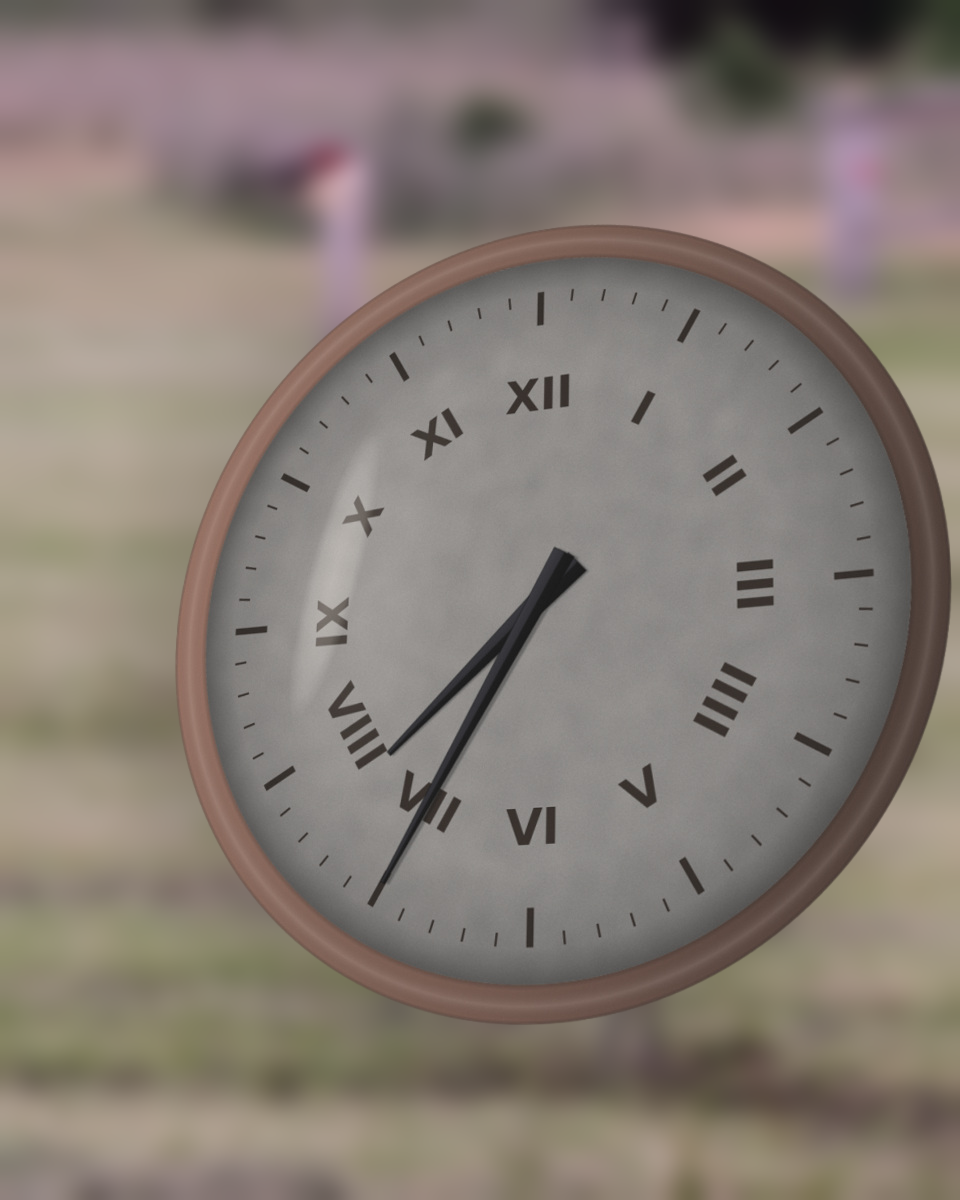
7h35
